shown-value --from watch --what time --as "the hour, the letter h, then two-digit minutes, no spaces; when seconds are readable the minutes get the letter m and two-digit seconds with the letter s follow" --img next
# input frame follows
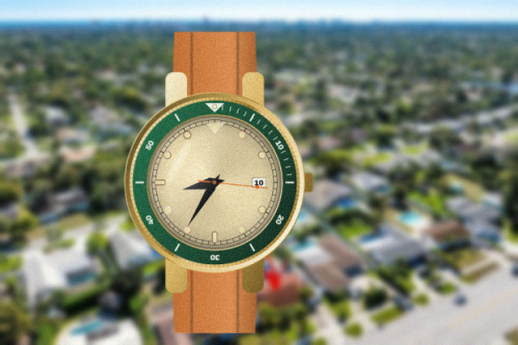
8h35m16s
